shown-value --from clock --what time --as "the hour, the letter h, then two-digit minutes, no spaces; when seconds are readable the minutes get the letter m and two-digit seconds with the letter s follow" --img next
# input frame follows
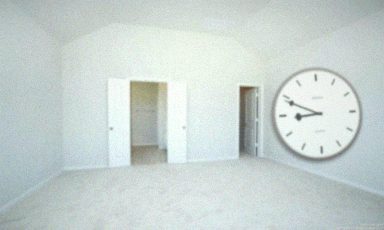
8h49
